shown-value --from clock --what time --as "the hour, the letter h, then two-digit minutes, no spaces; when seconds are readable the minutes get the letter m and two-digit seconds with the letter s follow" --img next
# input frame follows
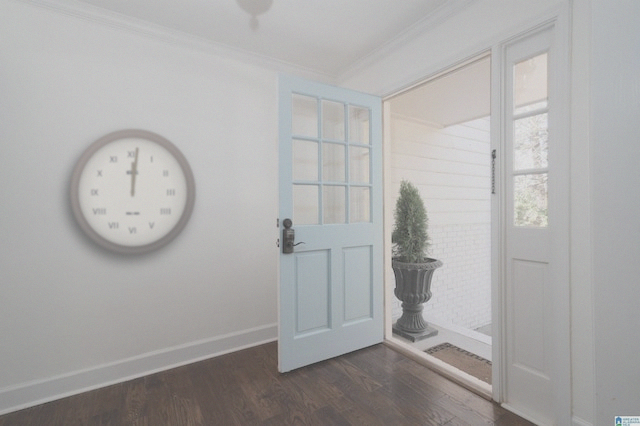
12h01
